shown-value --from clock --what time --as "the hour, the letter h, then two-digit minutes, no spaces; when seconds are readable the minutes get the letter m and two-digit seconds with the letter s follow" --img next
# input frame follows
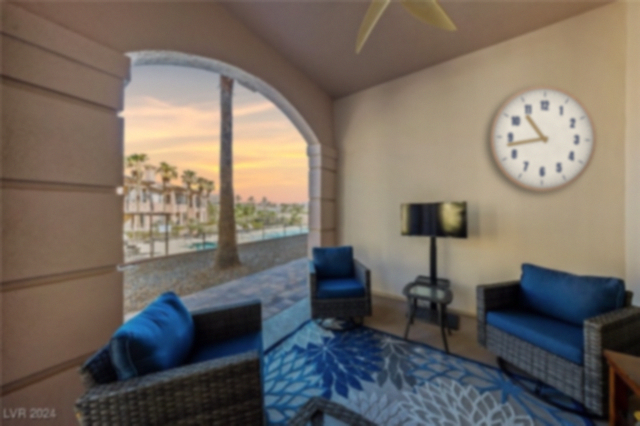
10h43
